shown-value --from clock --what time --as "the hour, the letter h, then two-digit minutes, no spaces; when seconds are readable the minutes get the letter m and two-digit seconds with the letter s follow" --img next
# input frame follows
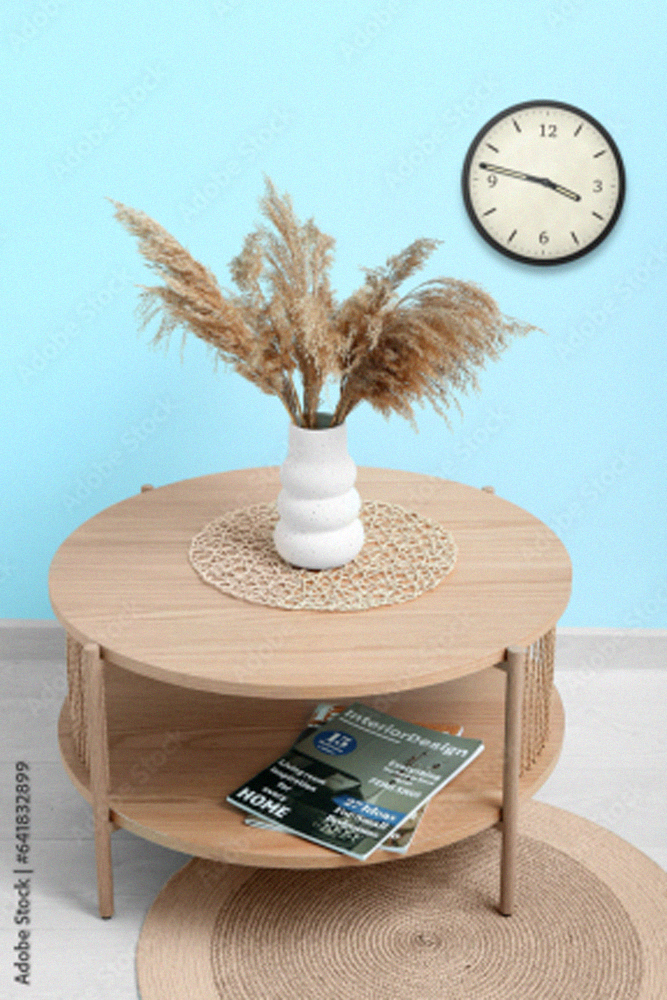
3h47
